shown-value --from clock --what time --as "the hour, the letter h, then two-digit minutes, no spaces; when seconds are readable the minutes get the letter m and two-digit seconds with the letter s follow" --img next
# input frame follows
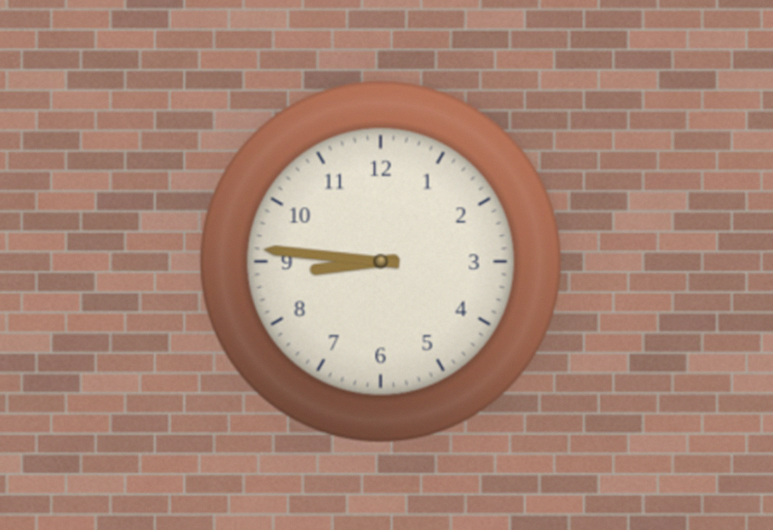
8h46
